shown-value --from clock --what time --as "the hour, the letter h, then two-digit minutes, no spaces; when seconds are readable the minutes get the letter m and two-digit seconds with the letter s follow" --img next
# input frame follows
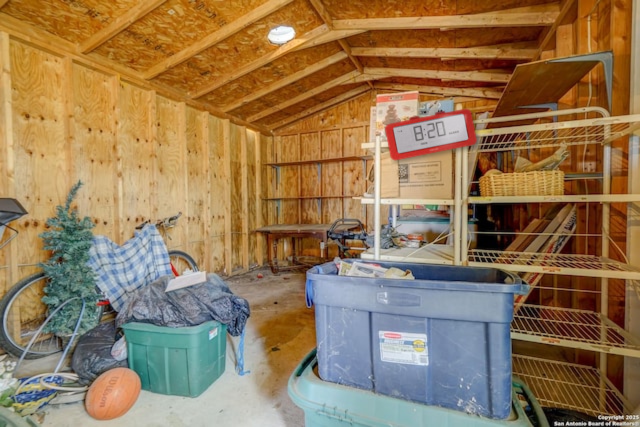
8h20
